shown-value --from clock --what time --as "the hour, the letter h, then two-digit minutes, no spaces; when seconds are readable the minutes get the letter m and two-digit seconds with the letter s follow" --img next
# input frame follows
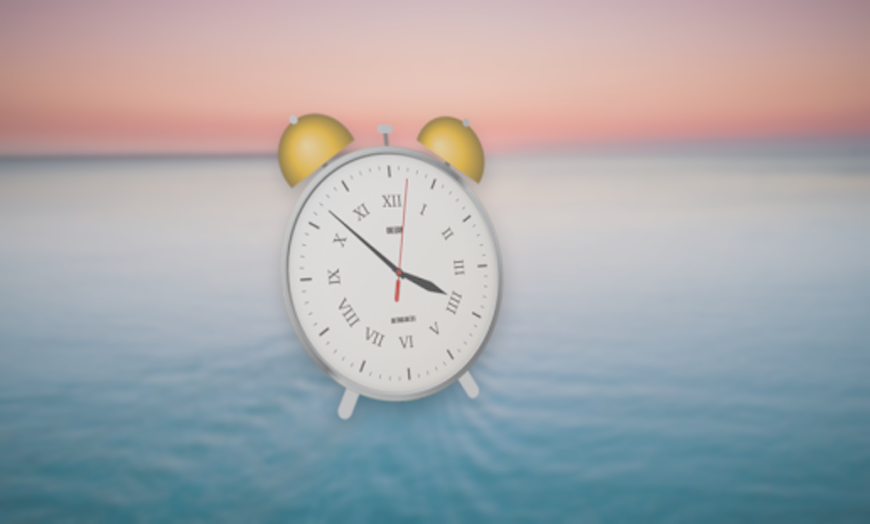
3h52m02s
